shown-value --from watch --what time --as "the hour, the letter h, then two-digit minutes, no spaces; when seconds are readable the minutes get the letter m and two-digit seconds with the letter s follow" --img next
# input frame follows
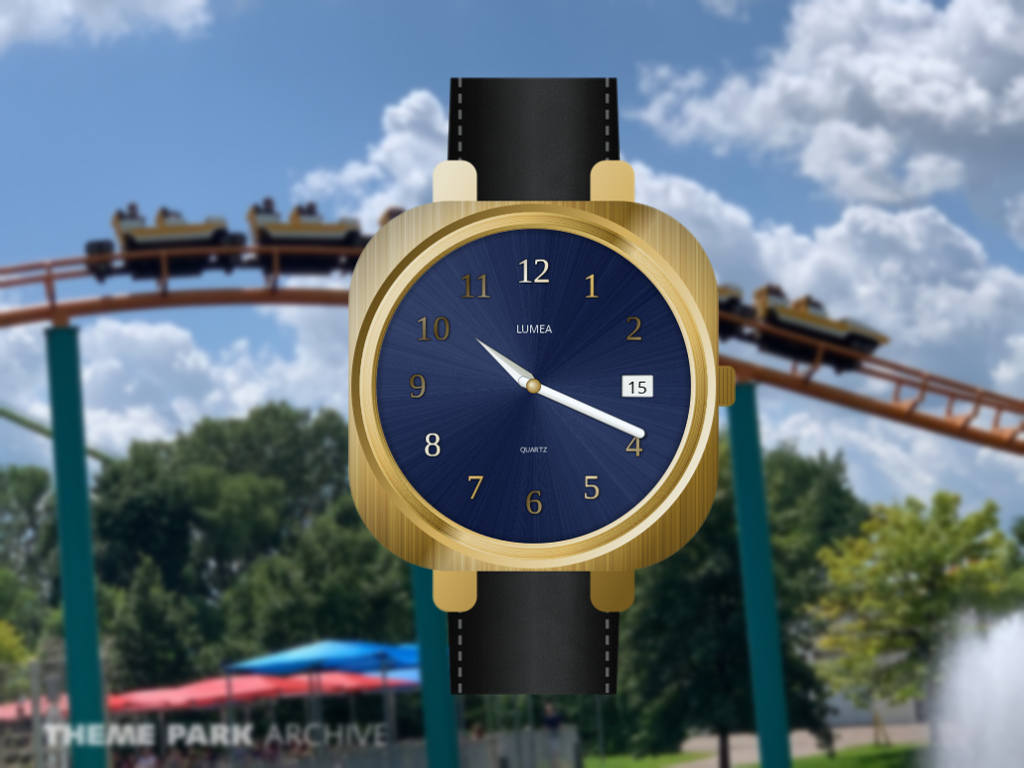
10h19
